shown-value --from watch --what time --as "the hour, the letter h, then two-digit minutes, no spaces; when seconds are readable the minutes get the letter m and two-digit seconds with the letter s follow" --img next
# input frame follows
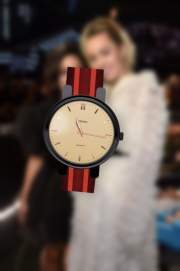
11h16
